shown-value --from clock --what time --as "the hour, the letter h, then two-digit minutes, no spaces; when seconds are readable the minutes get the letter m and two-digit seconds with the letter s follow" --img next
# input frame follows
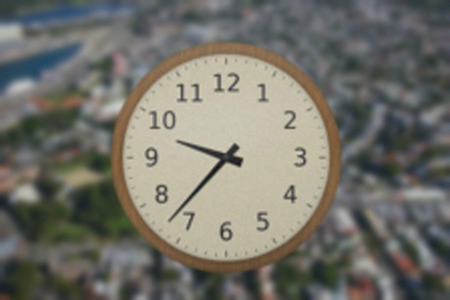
9h37
